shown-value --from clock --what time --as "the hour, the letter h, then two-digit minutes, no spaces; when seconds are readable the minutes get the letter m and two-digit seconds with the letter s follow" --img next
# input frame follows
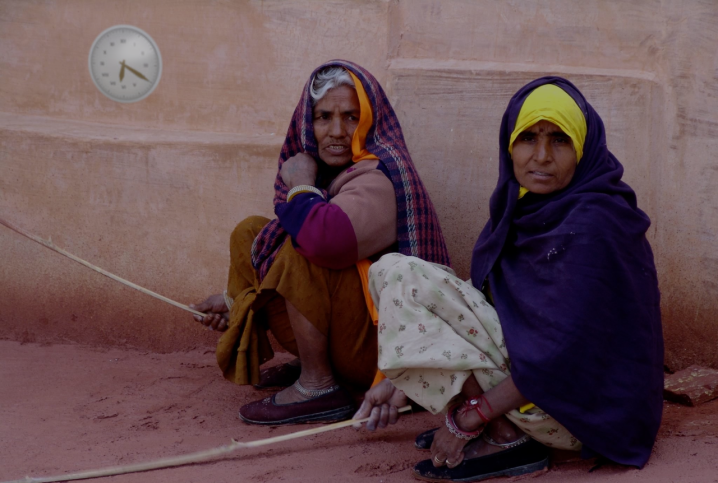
6h20
